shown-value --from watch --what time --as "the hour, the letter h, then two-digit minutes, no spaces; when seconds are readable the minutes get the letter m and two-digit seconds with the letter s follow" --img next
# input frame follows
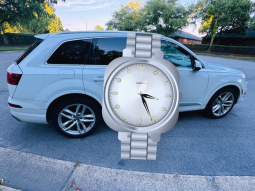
3h26
